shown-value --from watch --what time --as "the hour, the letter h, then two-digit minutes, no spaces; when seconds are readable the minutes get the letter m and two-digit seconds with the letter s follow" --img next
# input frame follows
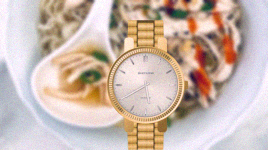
5h40
